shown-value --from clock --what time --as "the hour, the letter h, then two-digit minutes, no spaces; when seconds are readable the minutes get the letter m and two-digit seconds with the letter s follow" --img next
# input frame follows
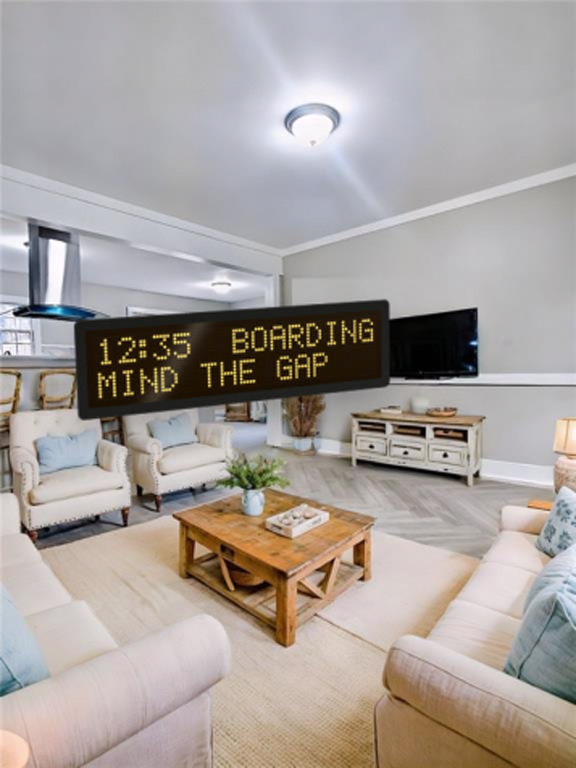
12h35
